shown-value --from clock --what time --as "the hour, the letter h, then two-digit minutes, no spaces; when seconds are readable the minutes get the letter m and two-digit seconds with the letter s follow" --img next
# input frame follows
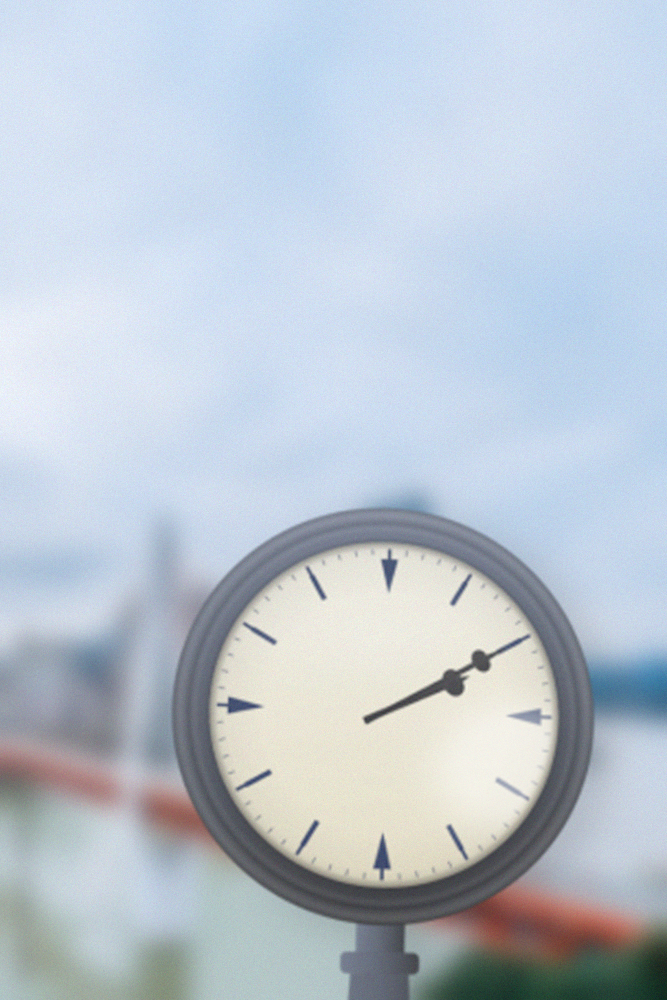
2h10
